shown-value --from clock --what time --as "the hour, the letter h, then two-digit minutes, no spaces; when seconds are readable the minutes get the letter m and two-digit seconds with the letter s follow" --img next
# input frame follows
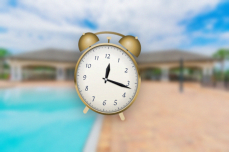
12h17
